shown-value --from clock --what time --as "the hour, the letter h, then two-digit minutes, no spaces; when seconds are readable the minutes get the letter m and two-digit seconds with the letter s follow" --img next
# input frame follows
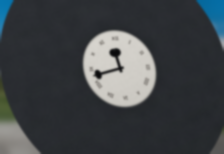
11h43
